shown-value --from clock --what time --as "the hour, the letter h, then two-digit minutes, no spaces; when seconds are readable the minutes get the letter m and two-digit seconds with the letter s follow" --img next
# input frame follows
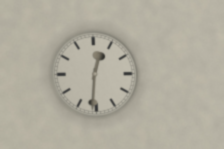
12h31
